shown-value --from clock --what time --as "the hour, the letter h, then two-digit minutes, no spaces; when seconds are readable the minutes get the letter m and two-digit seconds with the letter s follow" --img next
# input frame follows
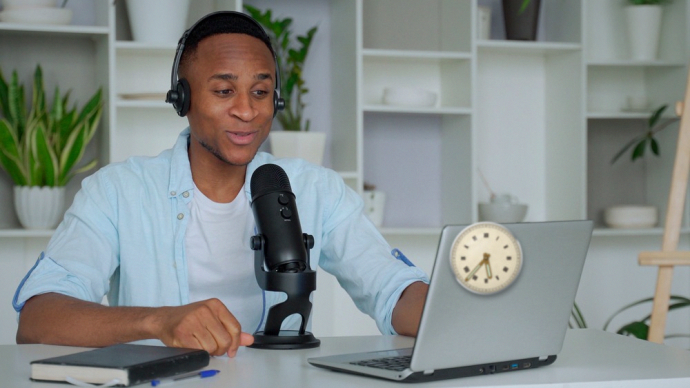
5h37
